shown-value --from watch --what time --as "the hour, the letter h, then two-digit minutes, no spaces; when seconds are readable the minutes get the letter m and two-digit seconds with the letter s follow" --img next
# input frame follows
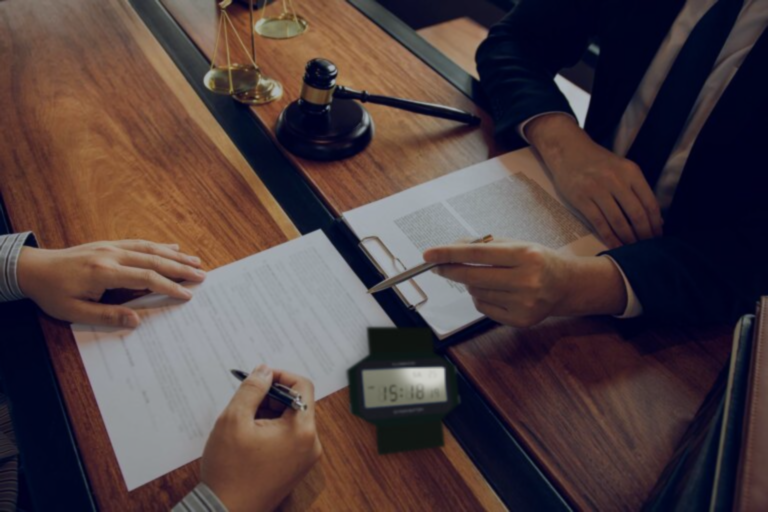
15h18
